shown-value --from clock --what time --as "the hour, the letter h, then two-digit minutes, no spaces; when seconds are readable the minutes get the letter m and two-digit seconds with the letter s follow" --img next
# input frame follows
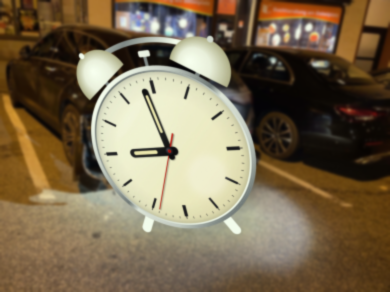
8h58m34s
